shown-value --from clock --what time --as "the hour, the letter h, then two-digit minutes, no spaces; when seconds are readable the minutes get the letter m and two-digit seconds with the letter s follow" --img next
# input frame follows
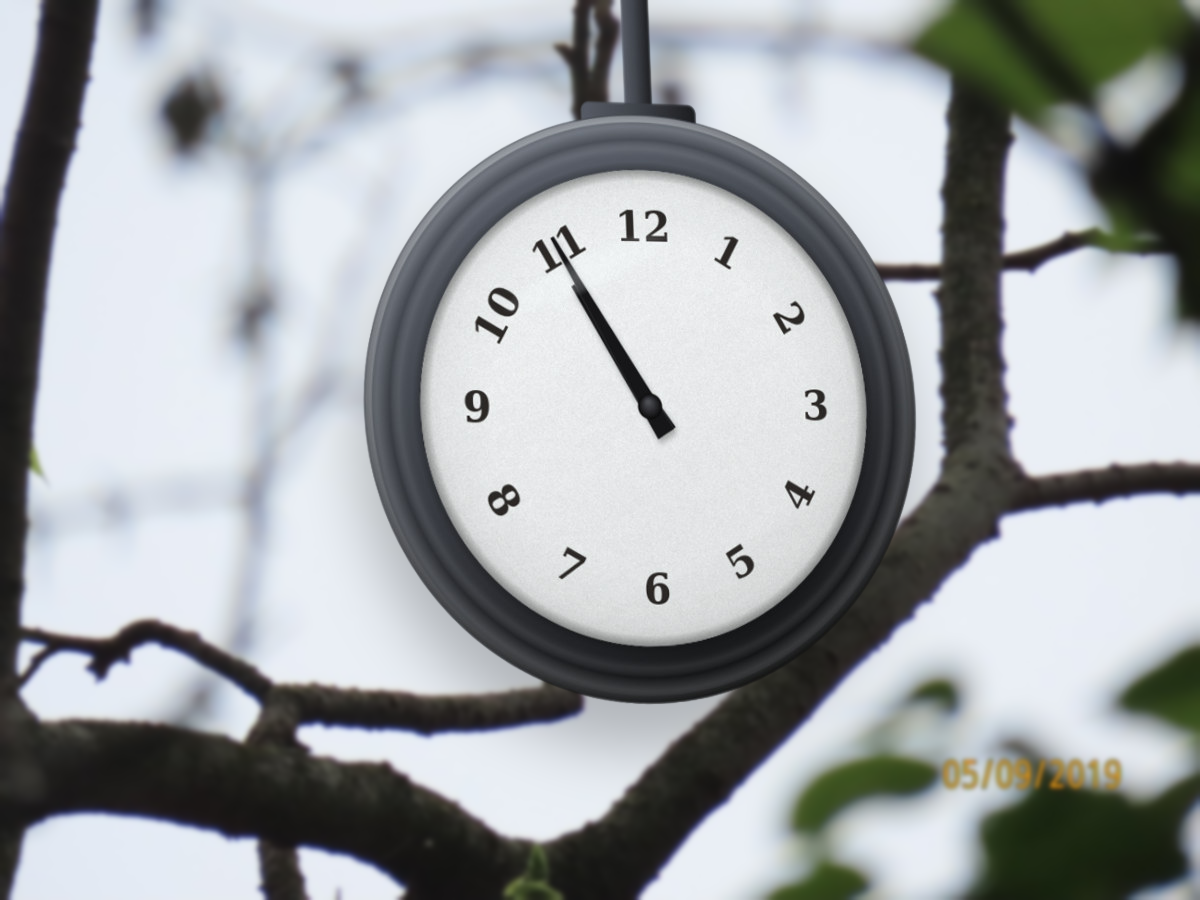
10h55
